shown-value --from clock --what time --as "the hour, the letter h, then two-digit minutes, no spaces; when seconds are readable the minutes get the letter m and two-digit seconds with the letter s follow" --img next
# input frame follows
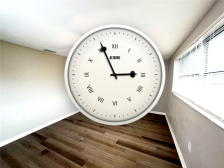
2h56
